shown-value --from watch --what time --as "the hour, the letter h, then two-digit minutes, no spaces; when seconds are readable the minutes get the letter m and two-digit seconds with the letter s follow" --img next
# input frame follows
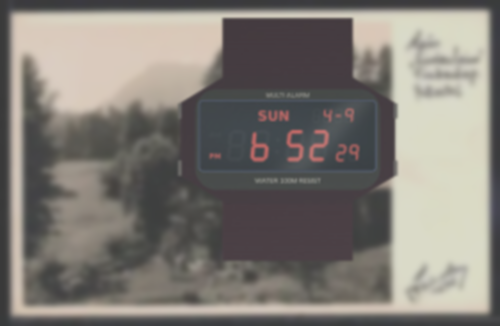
6h52m29s
